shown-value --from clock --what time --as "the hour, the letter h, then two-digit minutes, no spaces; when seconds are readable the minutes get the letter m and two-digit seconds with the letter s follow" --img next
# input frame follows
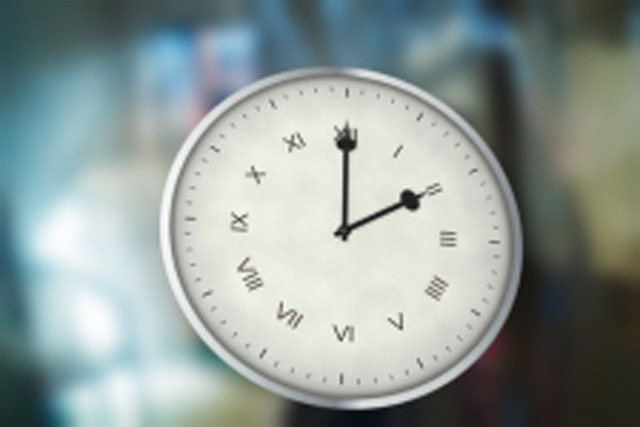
2h00
